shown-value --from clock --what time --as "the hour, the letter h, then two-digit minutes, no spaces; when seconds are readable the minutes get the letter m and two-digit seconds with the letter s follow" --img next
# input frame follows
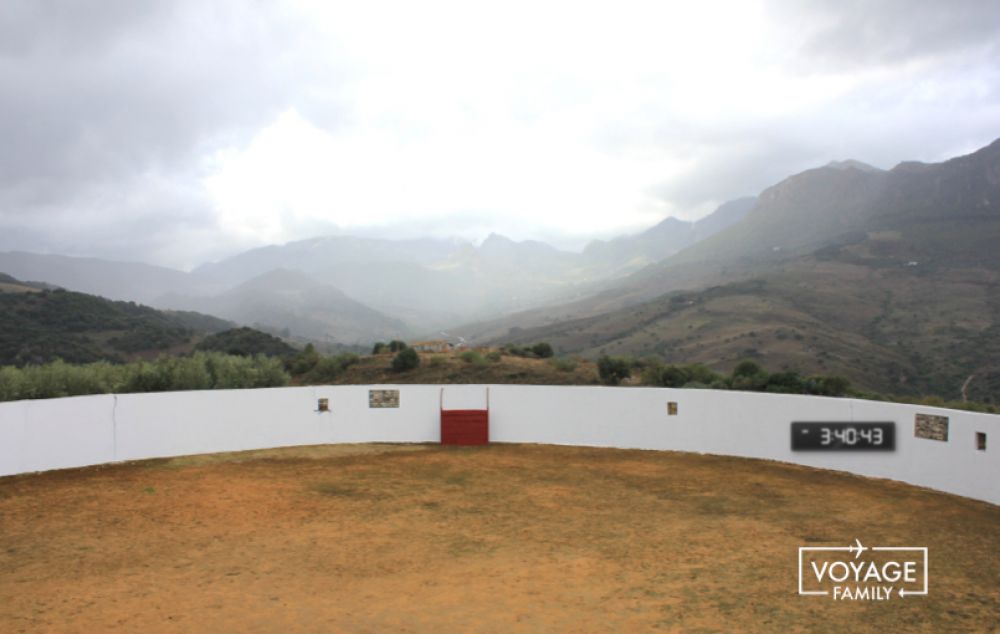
3h40m43s
